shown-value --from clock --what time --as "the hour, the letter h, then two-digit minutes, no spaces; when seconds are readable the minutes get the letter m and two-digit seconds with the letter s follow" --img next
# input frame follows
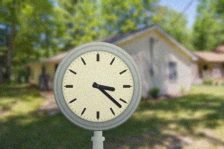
3h22
